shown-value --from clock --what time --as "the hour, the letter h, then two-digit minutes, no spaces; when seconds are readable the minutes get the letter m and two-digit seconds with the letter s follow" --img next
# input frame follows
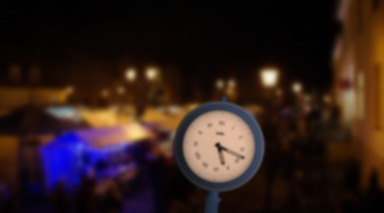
5h18
